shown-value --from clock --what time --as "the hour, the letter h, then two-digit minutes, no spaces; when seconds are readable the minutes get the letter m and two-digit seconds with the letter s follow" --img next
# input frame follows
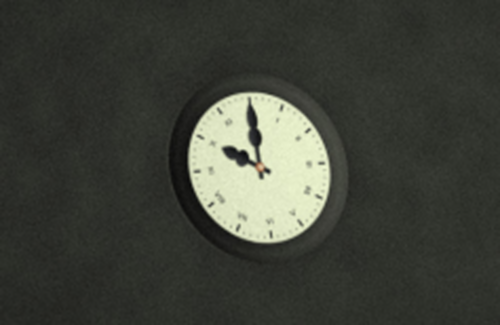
10h00
